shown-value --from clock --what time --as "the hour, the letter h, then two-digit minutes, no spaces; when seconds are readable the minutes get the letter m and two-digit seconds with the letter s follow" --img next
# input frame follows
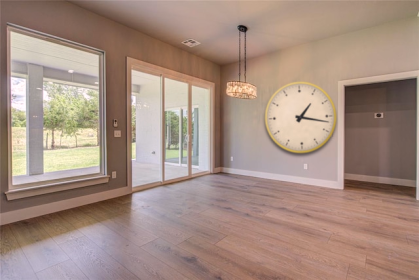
1h17
